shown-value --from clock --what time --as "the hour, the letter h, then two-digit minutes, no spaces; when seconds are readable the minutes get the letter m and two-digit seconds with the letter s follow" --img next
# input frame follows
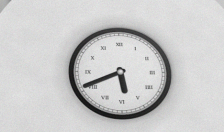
5h41
